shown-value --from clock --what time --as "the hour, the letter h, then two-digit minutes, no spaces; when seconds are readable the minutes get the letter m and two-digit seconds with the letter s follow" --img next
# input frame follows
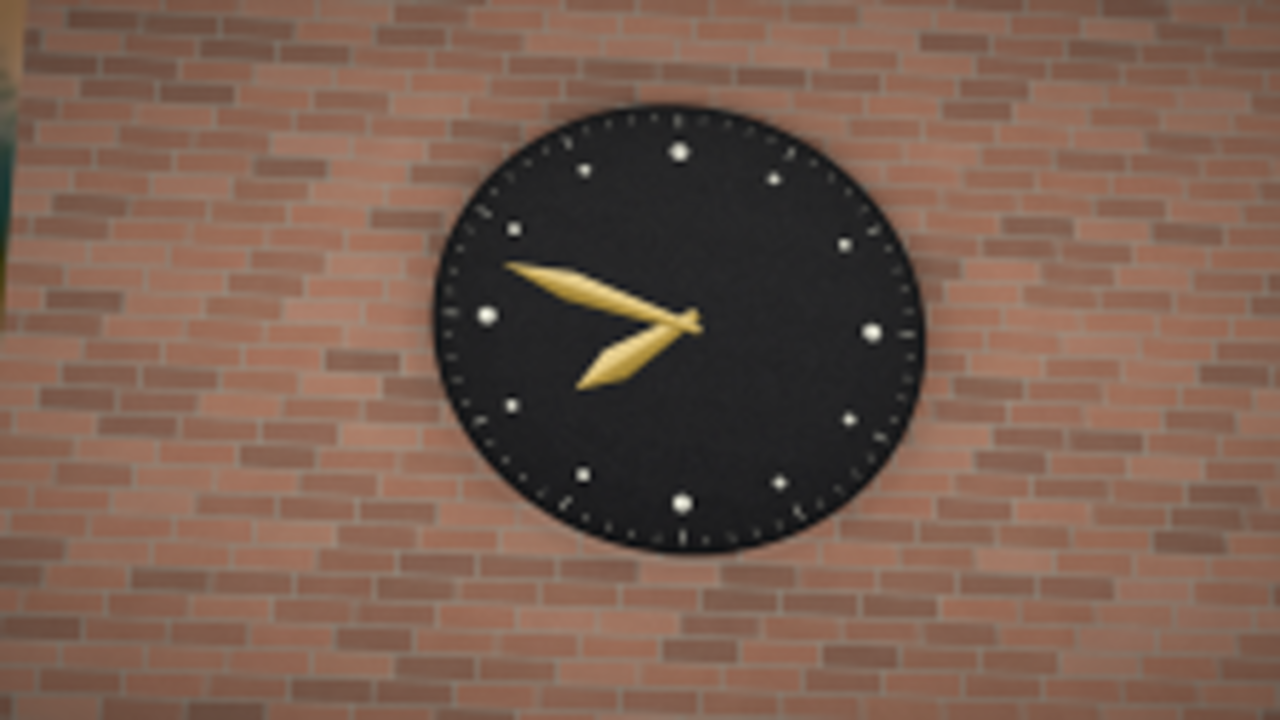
7h48
